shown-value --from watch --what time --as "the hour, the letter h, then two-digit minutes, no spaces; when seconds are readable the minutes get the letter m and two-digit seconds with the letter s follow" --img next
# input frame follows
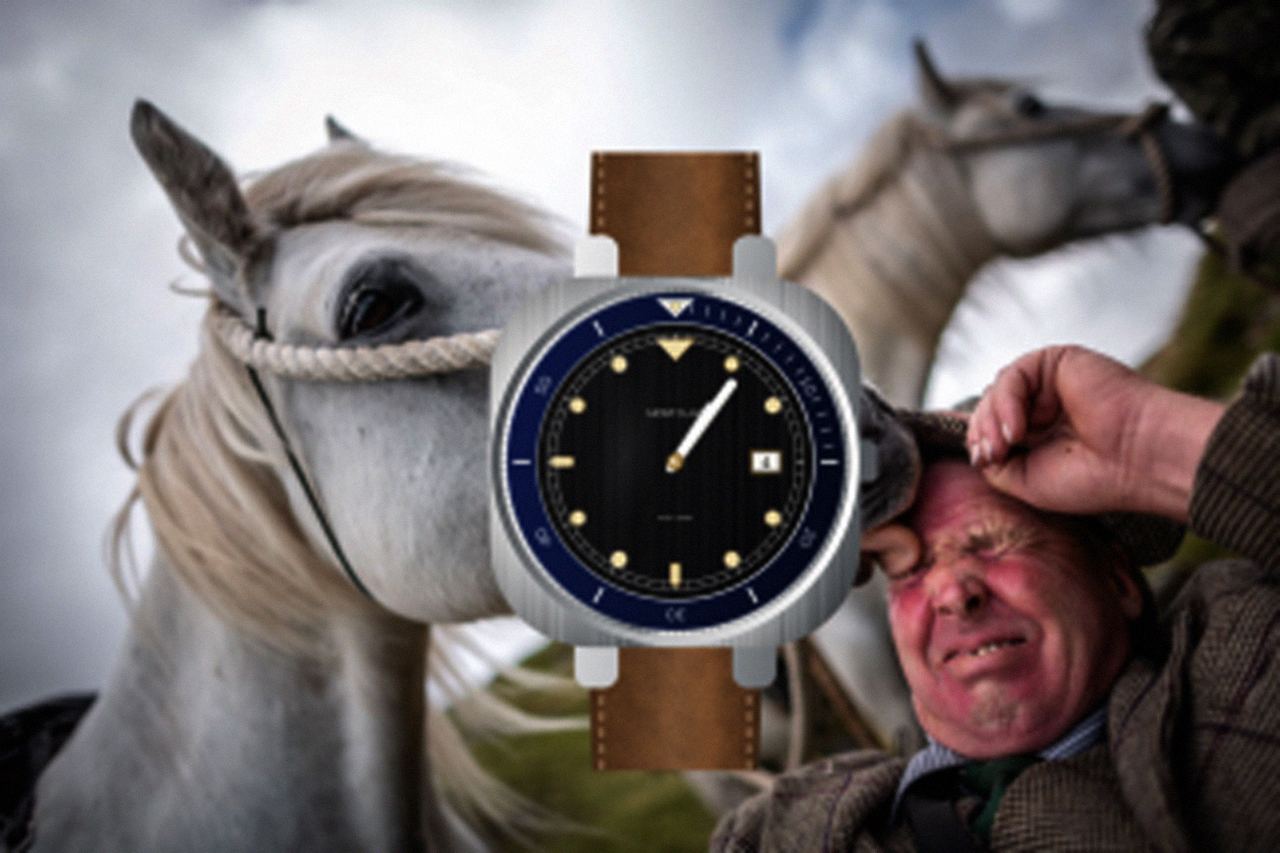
1h06
